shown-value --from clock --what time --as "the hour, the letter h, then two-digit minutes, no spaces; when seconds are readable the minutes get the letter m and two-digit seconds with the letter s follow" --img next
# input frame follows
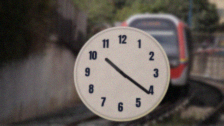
10h21
